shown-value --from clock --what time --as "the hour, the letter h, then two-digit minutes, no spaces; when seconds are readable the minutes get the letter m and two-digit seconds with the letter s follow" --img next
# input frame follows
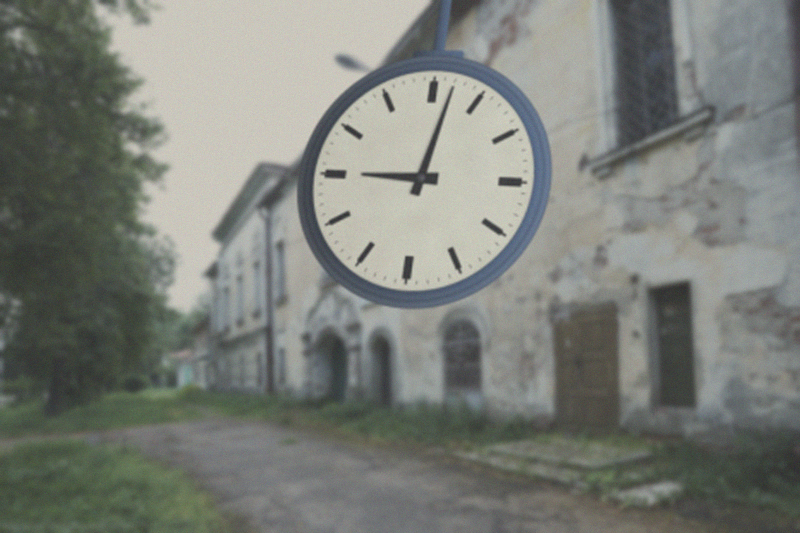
9h02
